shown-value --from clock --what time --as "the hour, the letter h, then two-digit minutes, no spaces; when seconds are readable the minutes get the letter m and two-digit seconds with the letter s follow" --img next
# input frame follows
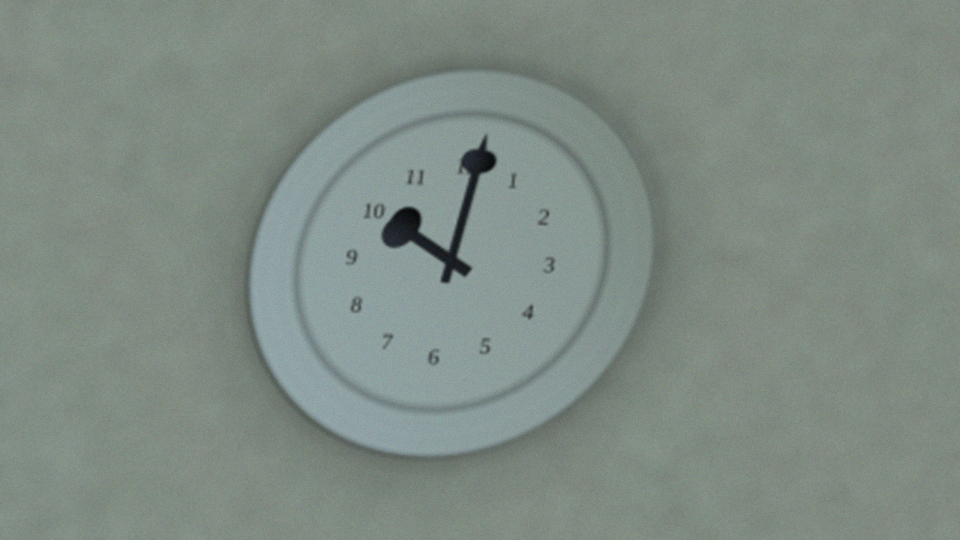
10h01
